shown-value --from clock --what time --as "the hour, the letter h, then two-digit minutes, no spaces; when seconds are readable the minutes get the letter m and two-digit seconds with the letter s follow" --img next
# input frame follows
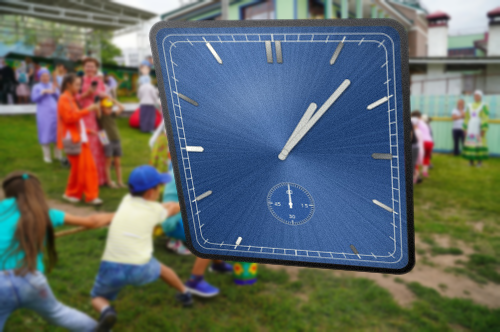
1h07
